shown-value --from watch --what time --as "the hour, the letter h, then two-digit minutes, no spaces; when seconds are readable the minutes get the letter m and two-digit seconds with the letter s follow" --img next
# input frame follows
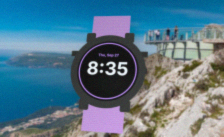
8h35
